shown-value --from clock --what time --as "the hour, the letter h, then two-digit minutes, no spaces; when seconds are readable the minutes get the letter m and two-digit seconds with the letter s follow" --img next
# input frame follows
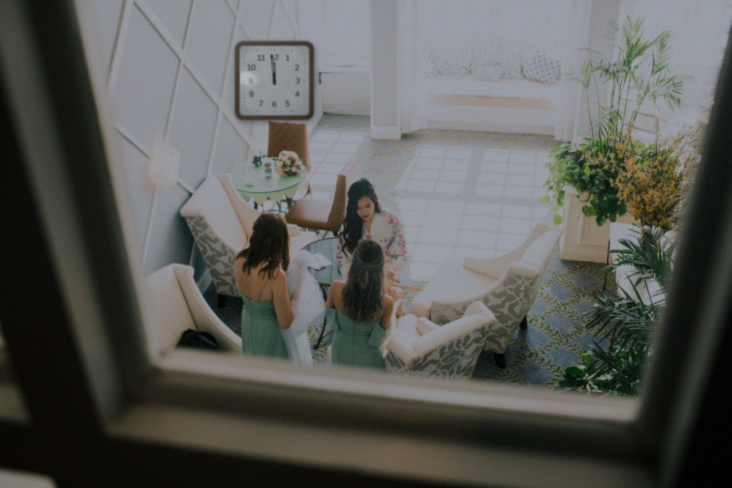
11h59
